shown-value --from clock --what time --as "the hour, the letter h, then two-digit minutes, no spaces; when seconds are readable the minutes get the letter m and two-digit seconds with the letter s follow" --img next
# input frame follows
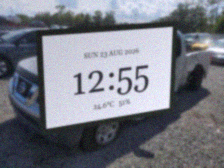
12h55
